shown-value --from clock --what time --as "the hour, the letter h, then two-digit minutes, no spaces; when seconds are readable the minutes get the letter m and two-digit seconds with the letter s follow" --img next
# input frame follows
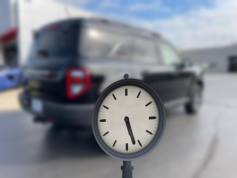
5h27
